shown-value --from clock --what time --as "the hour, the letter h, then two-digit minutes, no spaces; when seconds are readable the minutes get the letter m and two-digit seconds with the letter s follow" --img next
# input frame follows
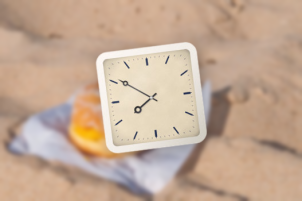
7h51
